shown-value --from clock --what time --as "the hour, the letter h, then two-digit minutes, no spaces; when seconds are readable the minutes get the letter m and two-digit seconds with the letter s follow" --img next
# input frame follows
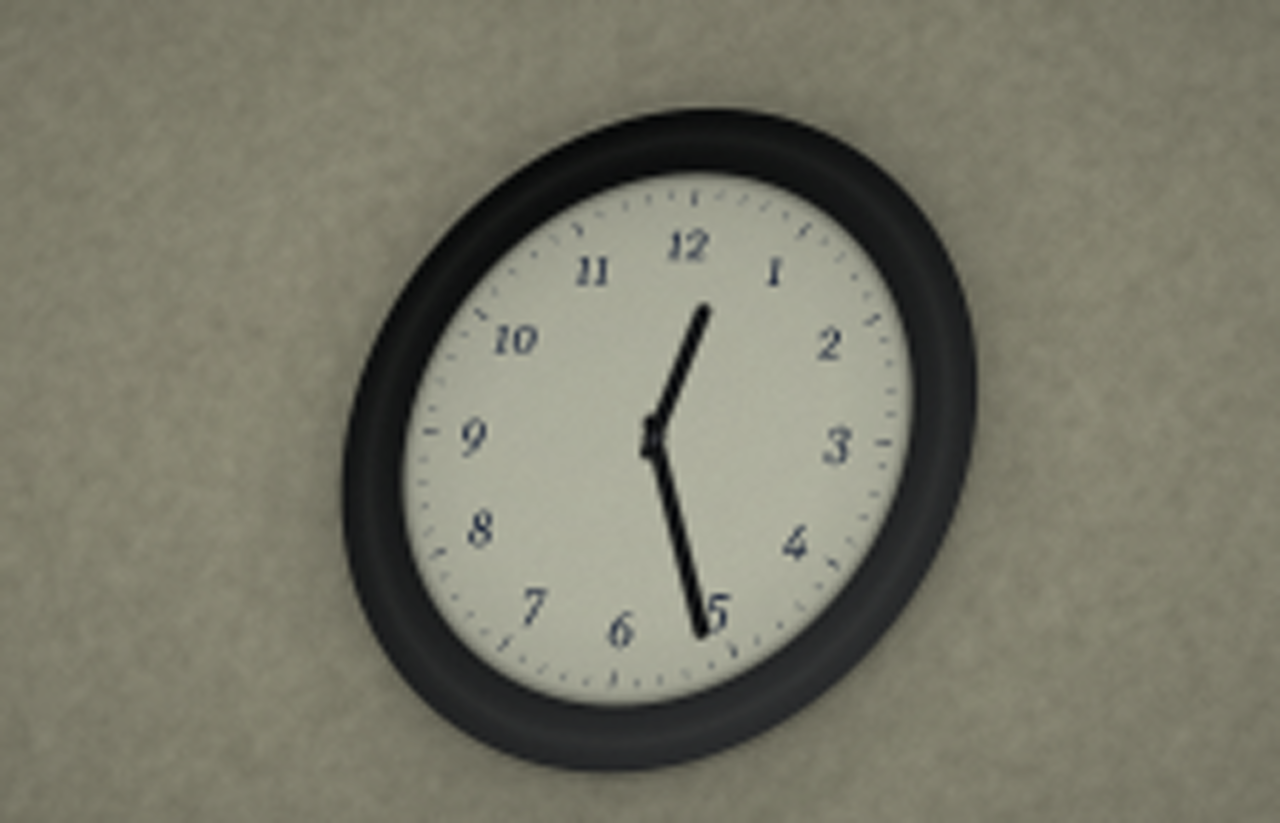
12h26
